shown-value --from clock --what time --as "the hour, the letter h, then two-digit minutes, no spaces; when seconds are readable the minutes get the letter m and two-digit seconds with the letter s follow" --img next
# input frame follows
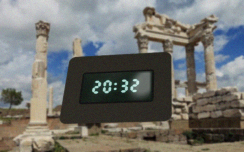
20h32
